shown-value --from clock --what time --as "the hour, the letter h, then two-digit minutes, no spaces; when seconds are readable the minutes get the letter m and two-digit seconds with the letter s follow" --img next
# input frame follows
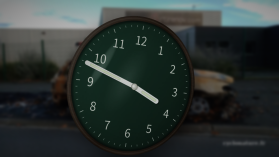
3h48
